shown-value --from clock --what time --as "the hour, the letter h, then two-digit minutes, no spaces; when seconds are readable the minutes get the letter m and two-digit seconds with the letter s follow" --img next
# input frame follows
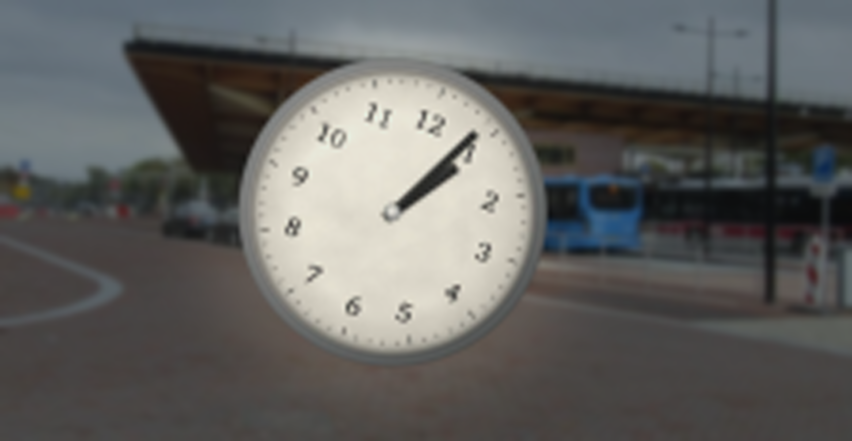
1h04
